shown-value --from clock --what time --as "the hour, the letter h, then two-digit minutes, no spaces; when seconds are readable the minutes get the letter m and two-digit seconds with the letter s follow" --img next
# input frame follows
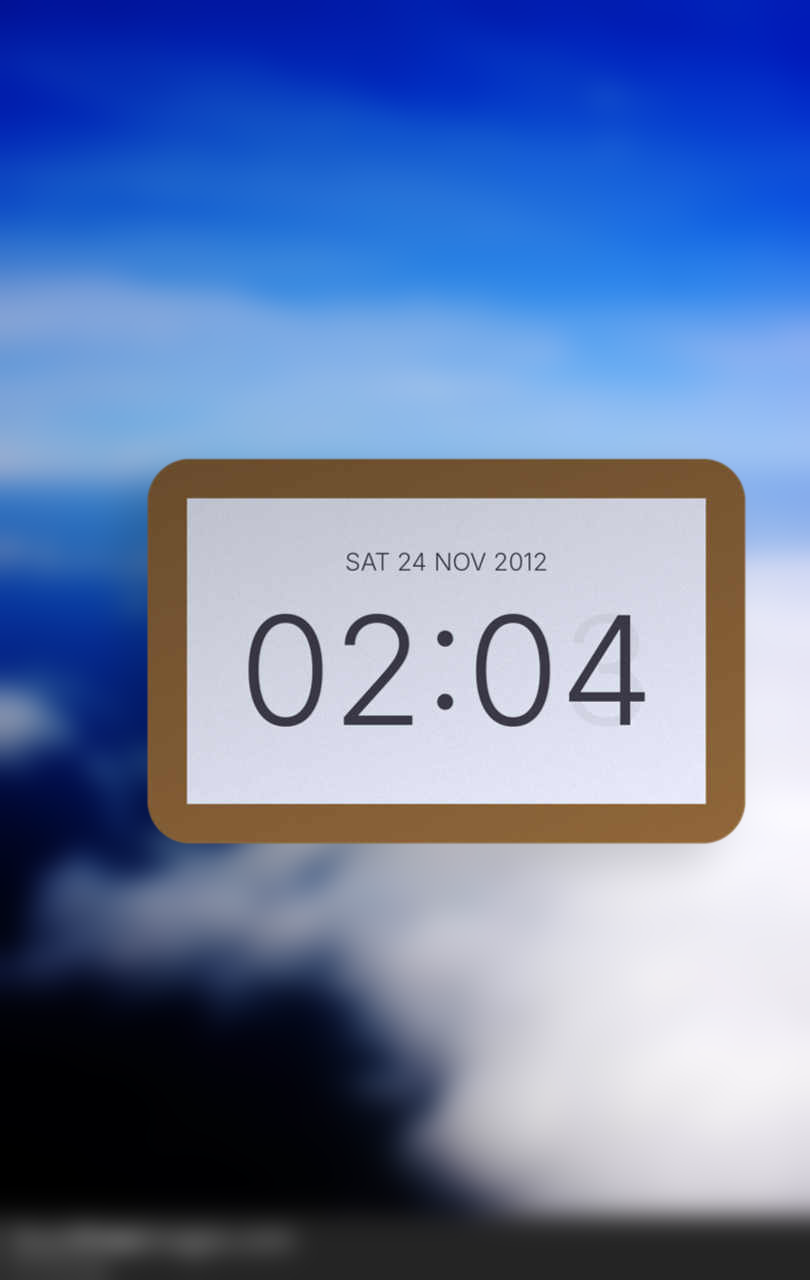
2h04
